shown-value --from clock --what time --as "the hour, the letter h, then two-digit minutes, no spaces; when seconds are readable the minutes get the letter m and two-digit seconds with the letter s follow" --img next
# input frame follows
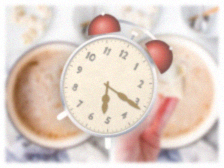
5h16
